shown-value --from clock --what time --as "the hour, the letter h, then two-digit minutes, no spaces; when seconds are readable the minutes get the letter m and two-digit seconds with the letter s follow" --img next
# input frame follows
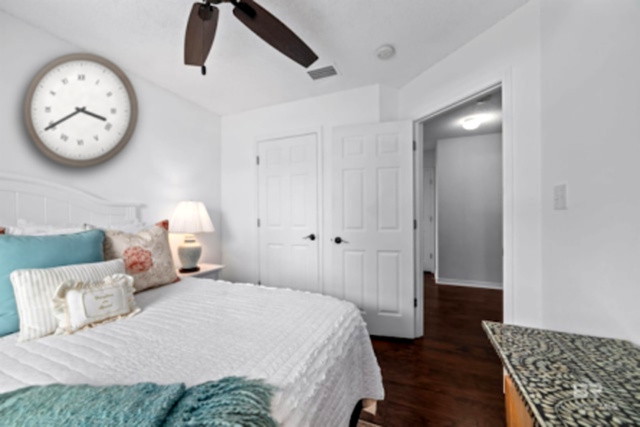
3h40
